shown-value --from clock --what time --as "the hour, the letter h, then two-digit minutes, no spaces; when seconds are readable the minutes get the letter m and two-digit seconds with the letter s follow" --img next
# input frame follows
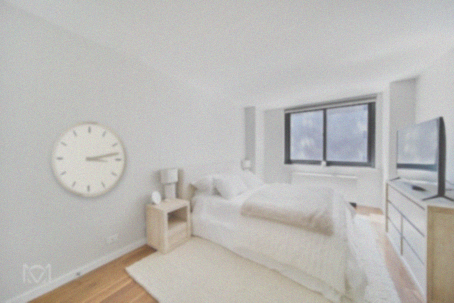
3h13
